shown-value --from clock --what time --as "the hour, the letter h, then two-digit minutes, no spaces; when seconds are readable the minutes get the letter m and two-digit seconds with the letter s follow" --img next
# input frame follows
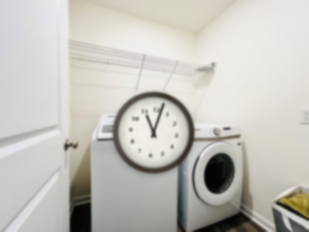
11h02
